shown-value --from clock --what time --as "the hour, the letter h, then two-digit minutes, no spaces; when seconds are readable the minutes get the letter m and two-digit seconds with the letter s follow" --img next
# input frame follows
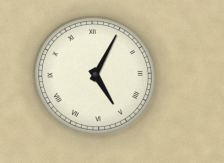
5h05
